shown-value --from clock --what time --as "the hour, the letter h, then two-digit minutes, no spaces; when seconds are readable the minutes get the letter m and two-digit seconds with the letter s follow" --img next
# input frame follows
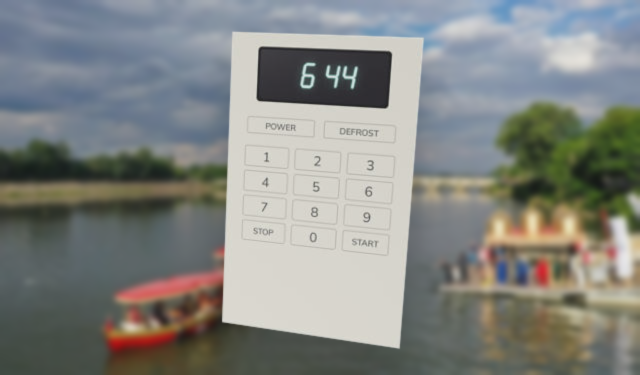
6h44
